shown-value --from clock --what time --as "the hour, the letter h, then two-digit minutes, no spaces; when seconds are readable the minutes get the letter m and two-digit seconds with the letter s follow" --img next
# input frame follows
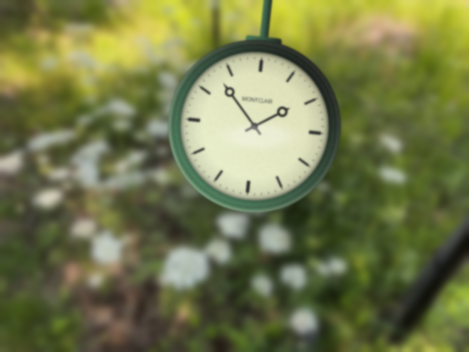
1h53
